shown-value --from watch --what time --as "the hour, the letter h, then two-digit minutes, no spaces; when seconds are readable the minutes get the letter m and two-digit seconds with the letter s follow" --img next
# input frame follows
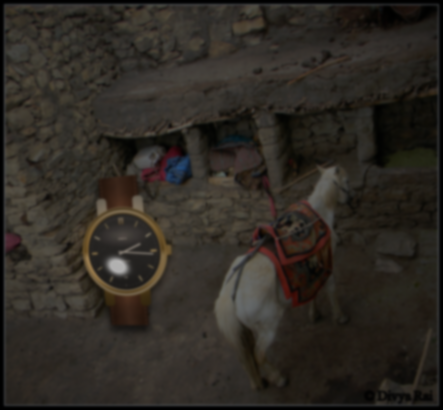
2h16
